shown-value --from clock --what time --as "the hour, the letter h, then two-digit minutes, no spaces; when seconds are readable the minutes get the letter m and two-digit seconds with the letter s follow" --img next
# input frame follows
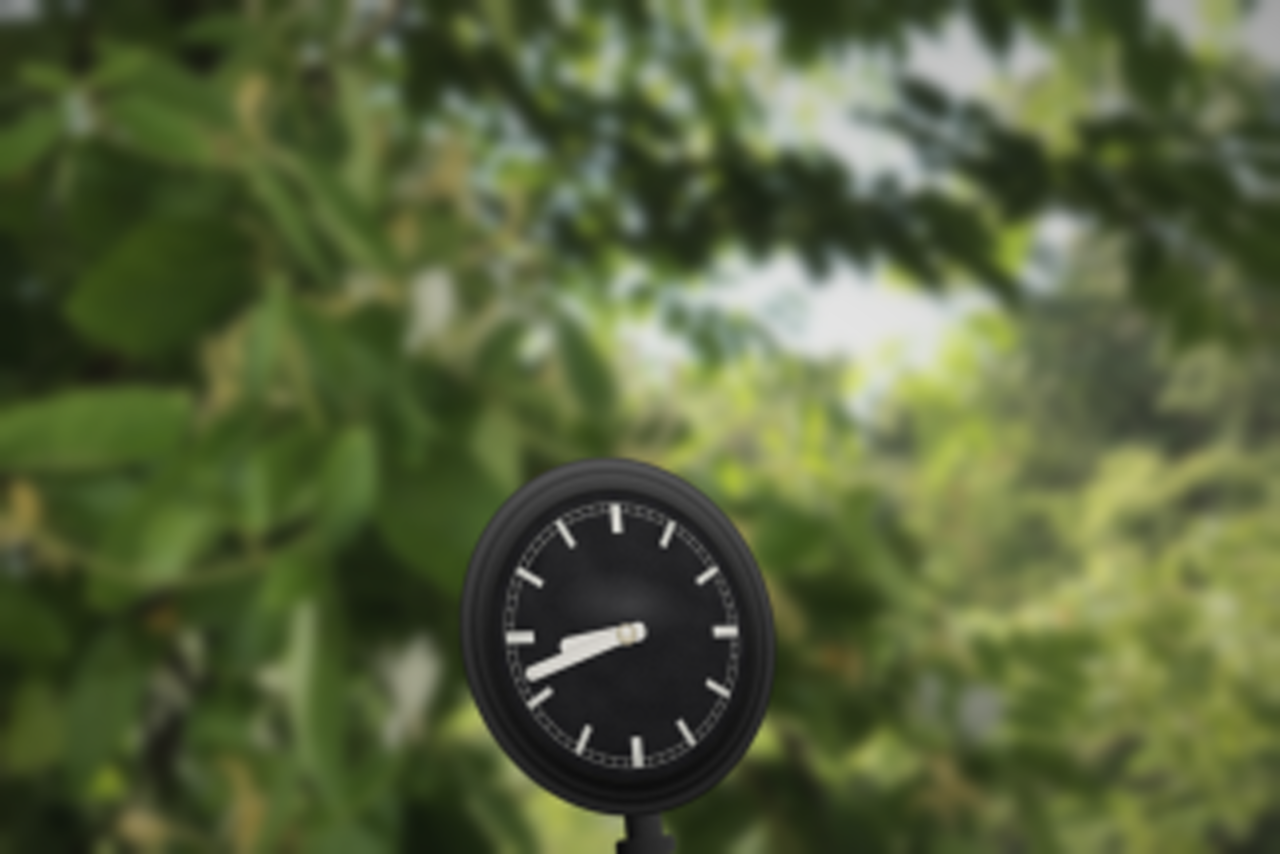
8h42
